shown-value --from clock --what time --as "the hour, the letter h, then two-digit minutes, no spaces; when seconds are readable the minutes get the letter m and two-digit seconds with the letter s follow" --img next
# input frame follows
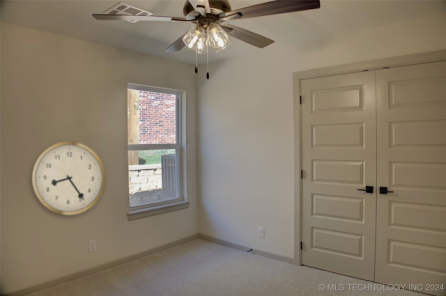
8h24
